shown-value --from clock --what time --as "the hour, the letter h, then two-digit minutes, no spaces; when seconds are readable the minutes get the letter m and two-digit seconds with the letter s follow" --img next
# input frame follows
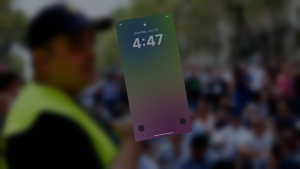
4h47
